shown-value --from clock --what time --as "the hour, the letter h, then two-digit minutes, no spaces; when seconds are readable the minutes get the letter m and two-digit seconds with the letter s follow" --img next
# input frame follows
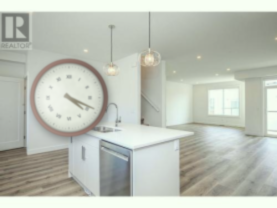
4h19
